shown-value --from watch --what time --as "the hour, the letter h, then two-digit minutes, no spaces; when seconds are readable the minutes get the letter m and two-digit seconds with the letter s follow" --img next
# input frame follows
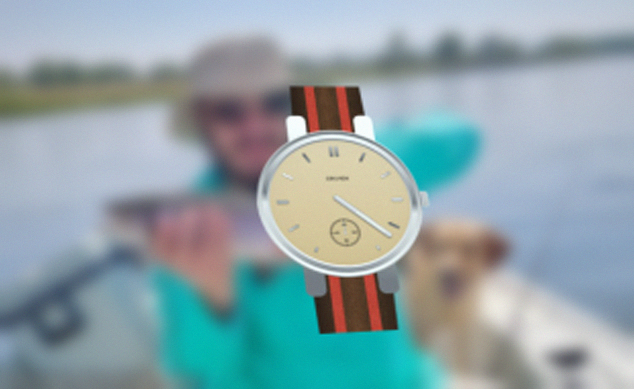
4h22
